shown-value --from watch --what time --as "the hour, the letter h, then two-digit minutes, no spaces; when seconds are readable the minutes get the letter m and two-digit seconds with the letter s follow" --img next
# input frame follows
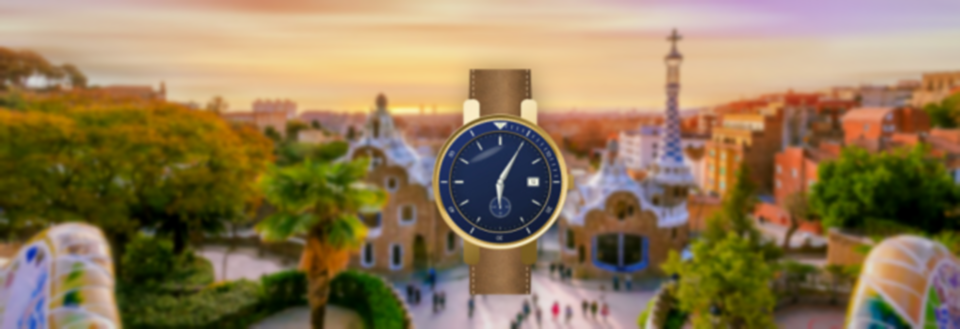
6h05
